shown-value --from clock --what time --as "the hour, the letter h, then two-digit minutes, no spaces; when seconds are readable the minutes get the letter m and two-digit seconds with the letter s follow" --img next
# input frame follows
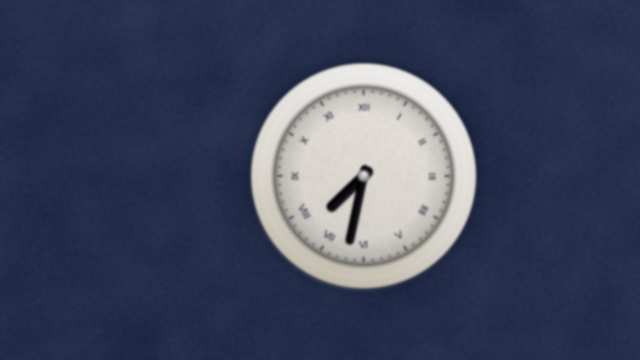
7h32
